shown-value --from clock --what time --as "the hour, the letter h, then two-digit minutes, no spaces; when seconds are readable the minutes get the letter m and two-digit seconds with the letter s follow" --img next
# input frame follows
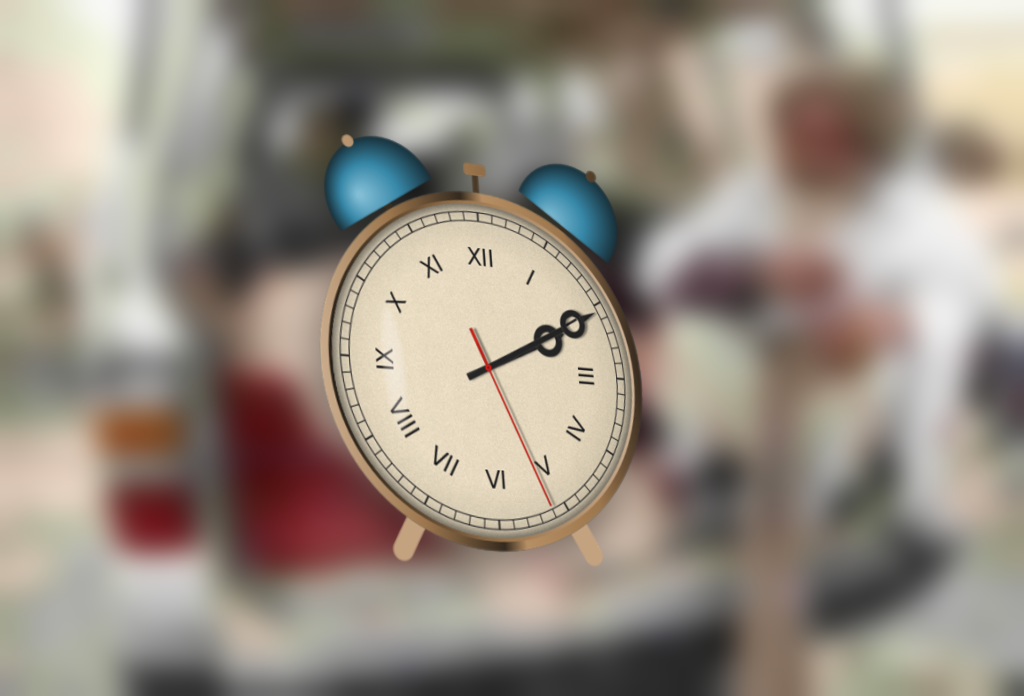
2h10m26s
